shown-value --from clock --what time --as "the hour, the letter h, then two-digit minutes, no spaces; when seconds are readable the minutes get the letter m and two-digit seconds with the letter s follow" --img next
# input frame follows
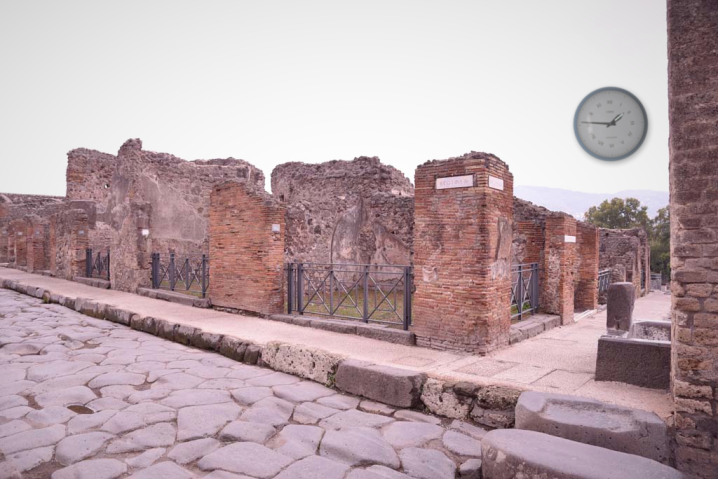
1h46
